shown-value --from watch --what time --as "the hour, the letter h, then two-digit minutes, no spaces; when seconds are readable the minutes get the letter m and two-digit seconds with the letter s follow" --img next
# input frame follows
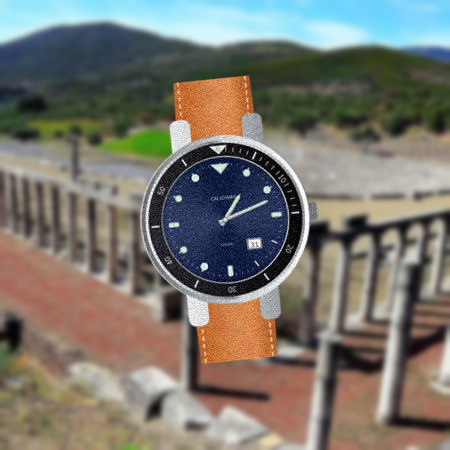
1h12
